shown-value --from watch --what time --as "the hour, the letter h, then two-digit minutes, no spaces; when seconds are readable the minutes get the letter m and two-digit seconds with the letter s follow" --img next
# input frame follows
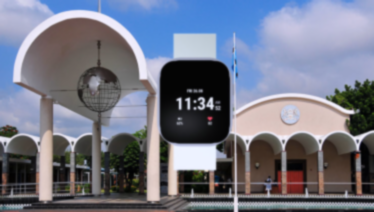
11h34
